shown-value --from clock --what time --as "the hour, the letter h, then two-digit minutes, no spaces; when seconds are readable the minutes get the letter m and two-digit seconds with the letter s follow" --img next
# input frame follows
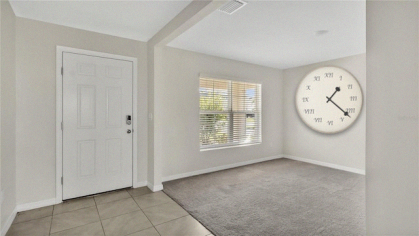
1h22
